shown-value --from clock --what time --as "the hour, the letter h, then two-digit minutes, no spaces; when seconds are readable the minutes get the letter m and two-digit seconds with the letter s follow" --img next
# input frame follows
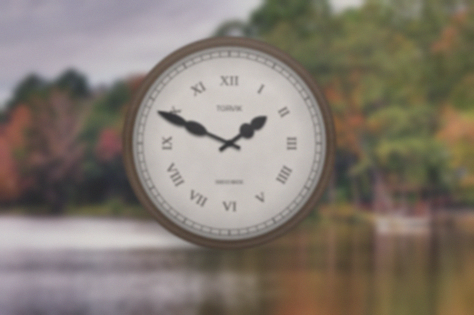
1h49
